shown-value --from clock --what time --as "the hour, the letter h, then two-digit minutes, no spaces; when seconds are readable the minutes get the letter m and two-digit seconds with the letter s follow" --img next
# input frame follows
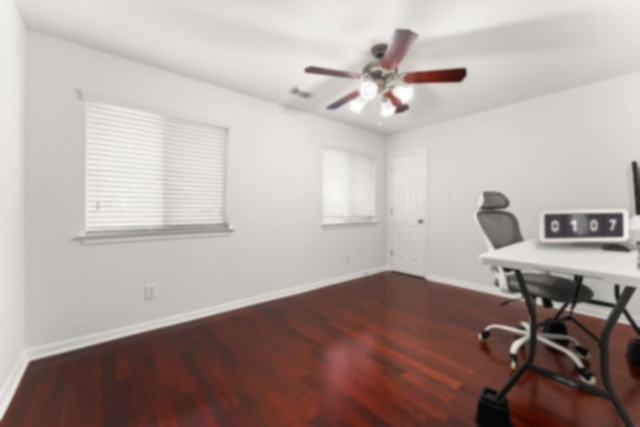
1h07
